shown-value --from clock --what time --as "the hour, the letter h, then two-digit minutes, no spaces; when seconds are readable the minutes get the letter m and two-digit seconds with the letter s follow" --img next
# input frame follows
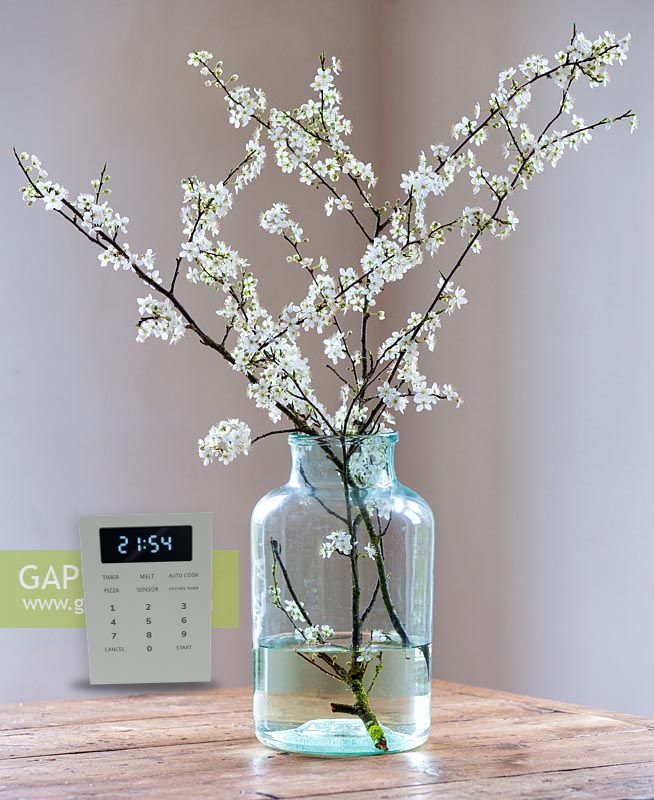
21h54
